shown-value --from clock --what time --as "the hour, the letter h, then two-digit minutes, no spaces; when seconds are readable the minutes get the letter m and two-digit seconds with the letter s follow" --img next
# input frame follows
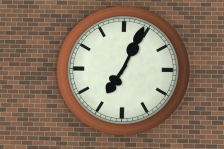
7h04
